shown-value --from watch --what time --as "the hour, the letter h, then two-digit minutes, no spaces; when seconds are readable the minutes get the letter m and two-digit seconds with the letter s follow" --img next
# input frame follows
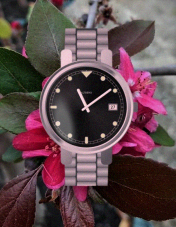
11h09
